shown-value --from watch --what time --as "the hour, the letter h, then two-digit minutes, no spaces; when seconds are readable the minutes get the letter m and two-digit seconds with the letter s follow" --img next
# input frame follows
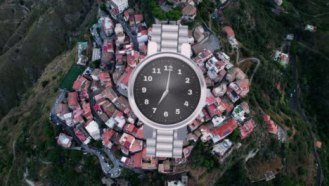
7h01
